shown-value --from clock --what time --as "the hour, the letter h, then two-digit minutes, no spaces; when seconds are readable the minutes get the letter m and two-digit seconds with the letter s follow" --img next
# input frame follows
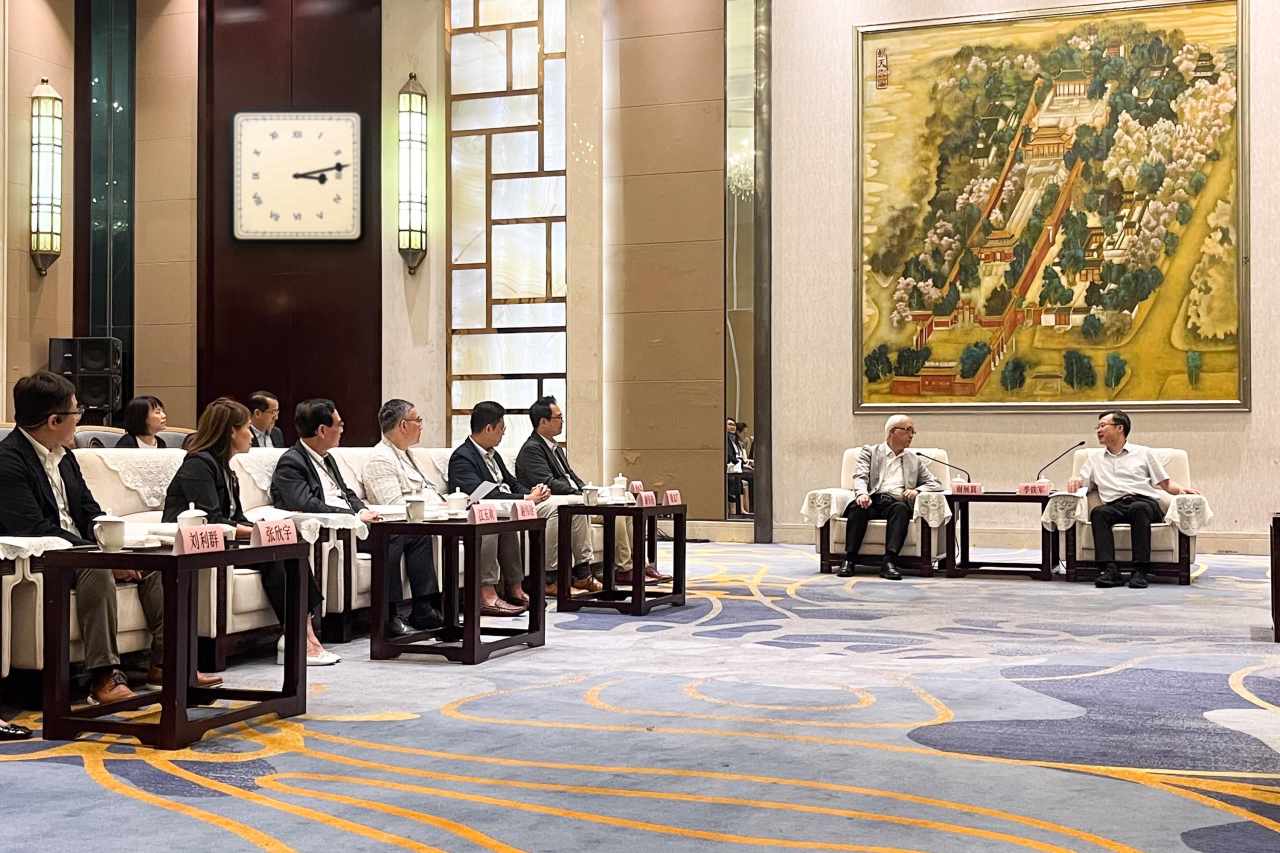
3h13
